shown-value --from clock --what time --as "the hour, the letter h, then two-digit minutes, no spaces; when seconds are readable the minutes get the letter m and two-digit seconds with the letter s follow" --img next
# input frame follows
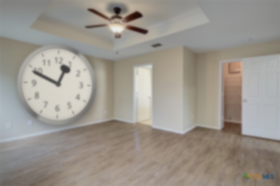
12h49
